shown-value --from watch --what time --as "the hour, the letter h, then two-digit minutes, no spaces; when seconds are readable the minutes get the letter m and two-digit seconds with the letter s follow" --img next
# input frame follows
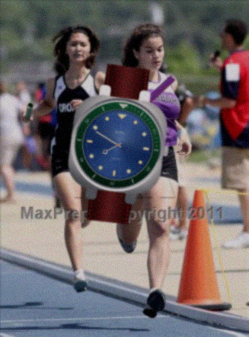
7h49
